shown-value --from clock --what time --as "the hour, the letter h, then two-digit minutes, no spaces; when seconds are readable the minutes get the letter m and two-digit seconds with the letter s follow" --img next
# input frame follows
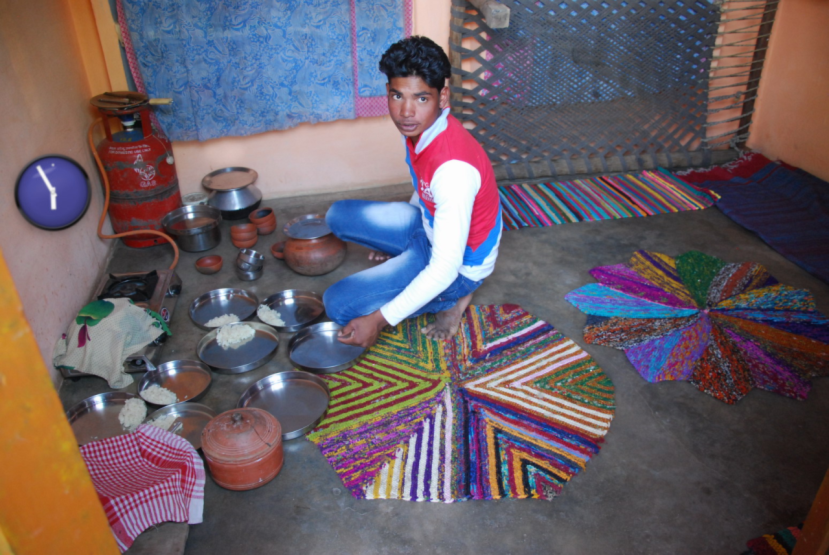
5h55
